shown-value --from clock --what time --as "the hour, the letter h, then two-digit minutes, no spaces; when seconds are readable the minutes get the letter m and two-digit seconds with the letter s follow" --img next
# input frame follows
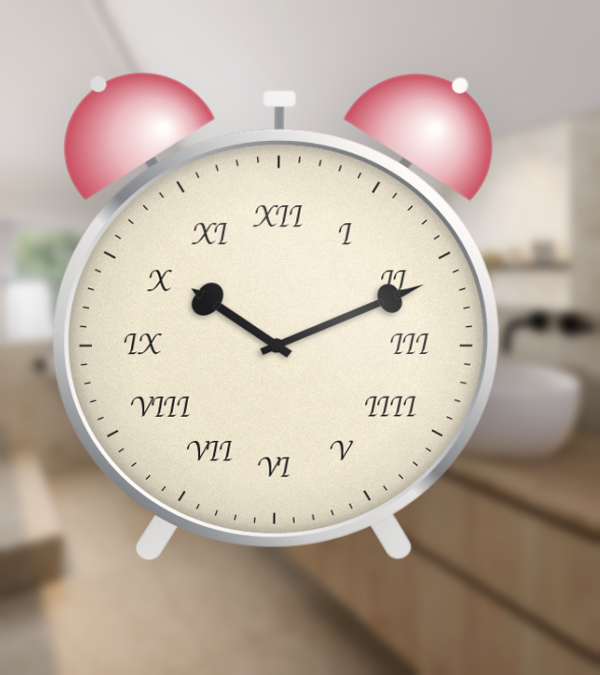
10h11
